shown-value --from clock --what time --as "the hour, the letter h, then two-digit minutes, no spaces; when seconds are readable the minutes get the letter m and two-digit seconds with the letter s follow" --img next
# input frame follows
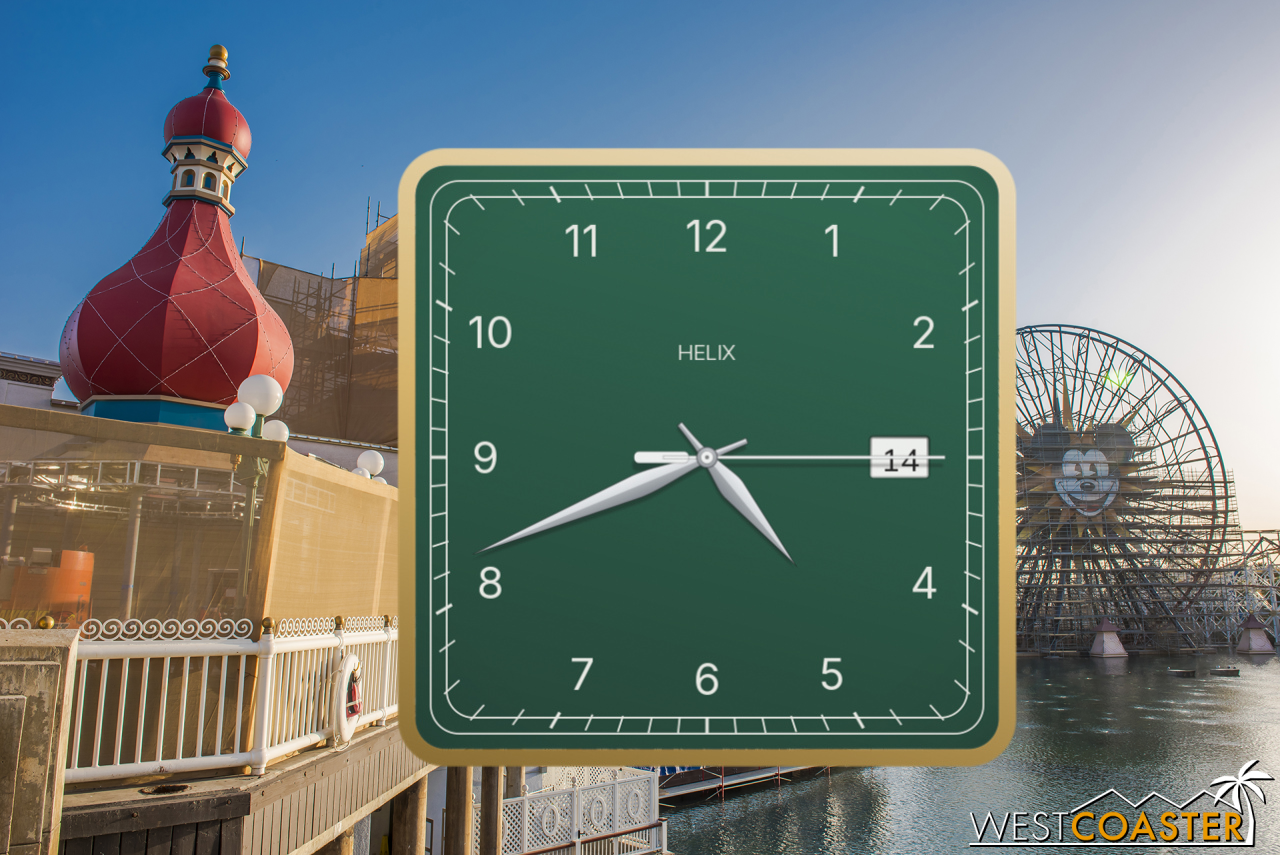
4h41m15s
